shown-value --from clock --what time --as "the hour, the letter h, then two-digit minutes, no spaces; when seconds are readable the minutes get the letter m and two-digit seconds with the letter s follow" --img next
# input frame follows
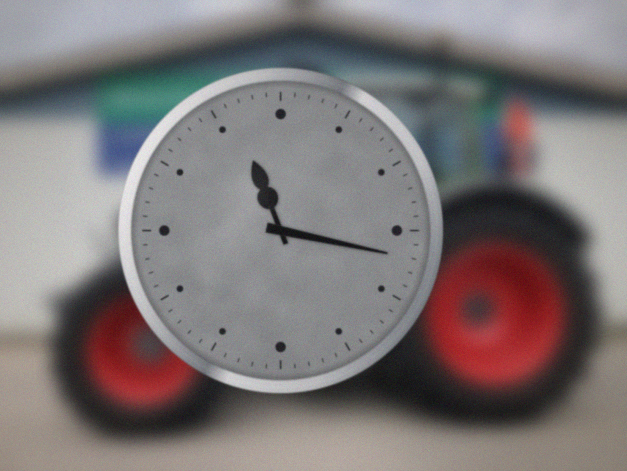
11h17
